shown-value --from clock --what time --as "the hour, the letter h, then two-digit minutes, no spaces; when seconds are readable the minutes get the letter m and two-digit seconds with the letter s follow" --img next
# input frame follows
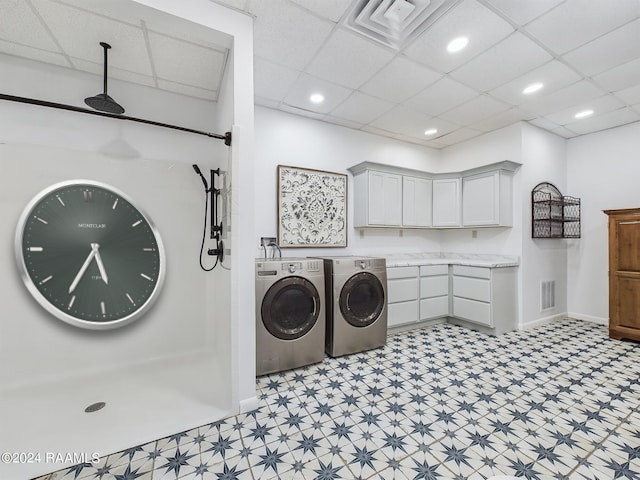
5h36
